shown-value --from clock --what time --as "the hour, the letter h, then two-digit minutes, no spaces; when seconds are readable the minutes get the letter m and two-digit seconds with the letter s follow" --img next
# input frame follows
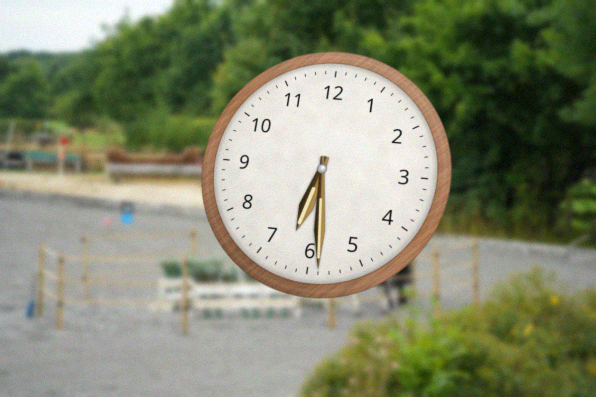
6h29
